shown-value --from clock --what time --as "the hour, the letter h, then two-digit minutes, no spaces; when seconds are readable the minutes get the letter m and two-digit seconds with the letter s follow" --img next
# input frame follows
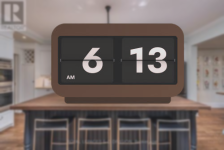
6h13
